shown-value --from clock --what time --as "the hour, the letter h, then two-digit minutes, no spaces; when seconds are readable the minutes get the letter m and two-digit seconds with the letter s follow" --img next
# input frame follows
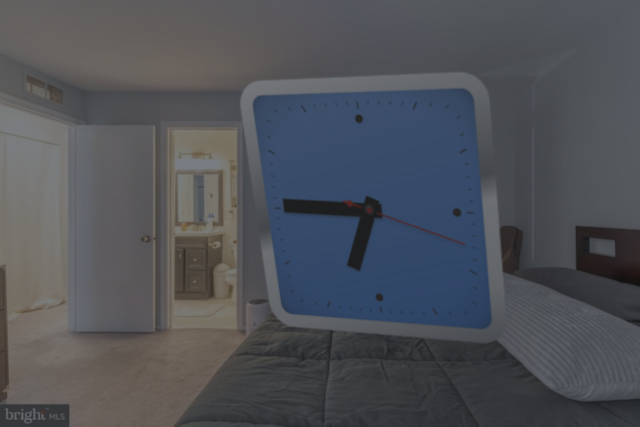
6h45m18s
